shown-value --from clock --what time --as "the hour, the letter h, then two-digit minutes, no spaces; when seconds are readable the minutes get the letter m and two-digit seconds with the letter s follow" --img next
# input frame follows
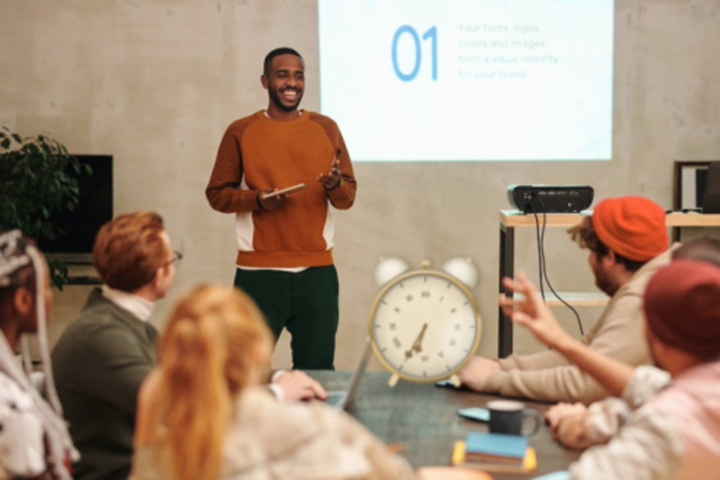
6h35
